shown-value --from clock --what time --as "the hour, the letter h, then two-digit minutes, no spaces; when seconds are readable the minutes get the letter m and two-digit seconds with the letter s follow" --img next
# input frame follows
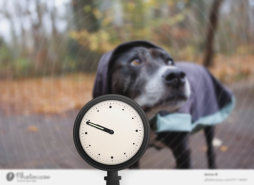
9h49
